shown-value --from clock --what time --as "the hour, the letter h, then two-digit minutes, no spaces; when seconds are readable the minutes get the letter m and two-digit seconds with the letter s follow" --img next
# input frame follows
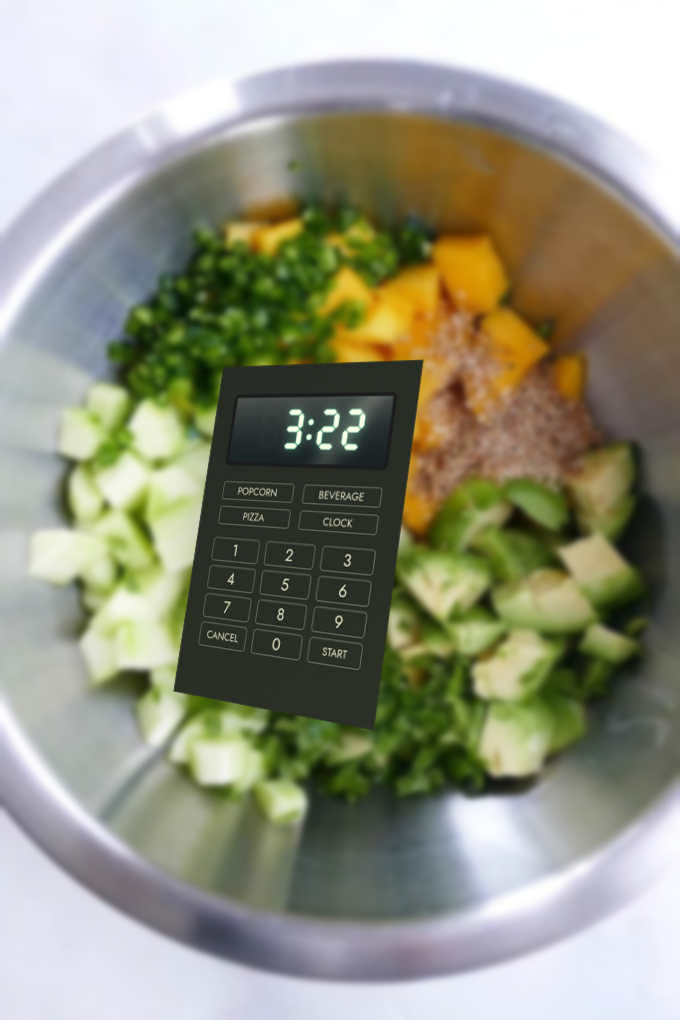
3h22
